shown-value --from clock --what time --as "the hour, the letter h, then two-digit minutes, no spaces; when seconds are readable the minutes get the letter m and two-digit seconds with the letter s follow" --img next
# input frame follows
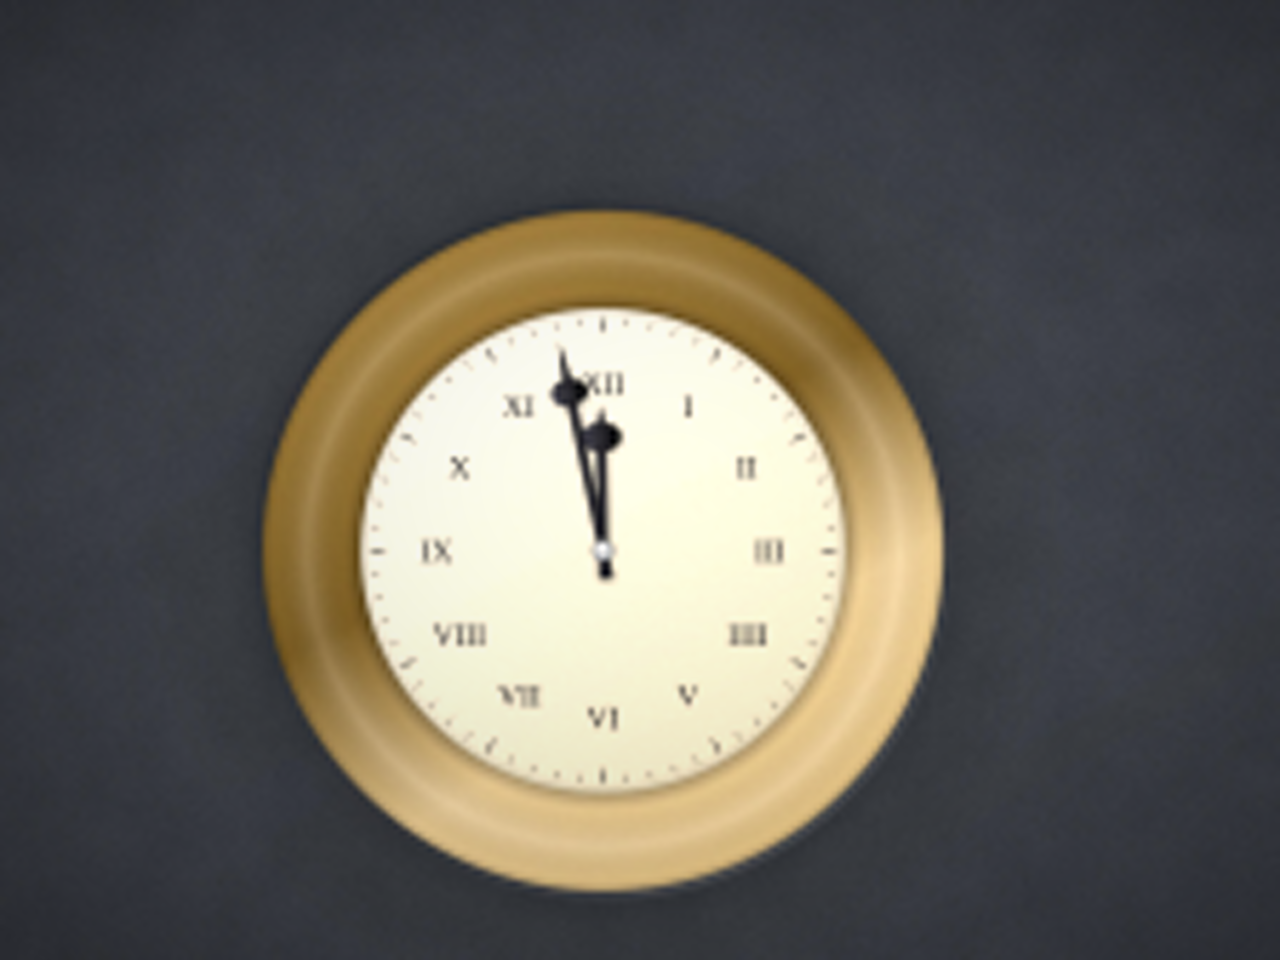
11h58
